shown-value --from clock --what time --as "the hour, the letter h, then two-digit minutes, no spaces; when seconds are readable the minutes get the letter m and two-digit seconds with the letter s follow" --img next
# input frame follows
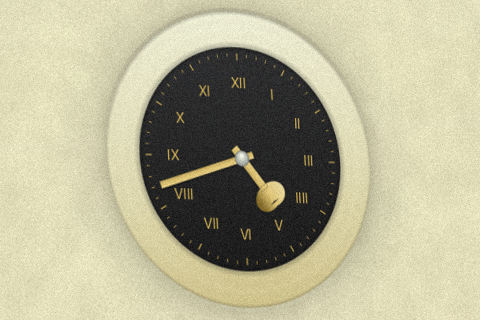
4h42
